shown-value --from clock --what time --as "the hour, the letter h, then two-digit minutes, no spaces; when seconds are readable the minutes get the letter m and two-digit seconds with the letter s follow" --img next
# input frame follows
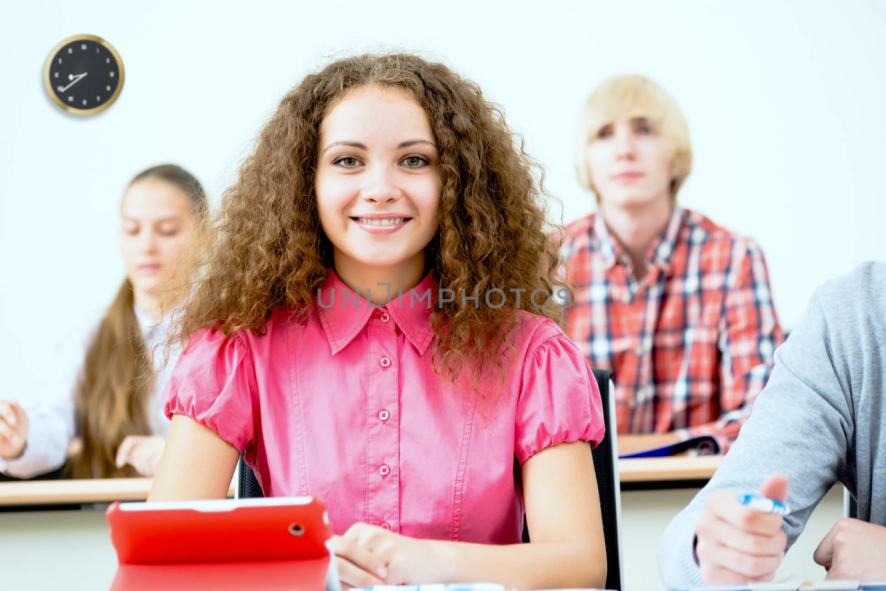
8h39
